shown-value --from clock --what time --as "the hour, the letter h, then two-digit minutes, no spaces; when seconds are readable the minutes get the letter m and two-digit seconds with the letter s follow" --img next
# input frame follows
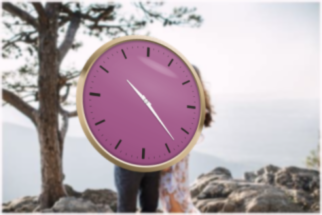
10h23
